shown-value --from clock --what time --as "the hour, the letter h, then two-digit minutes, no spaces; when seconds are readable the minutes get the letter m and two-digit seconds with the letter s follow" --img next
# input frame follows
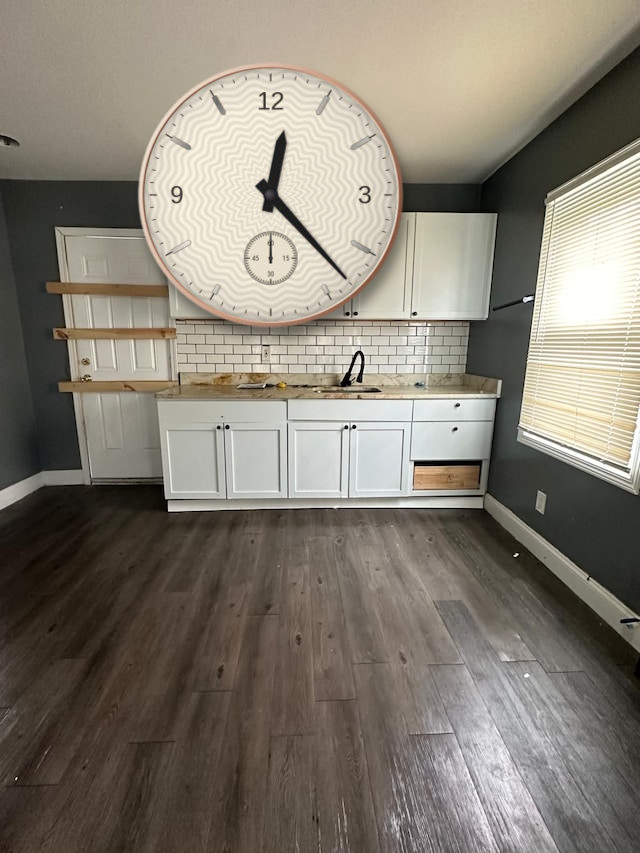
12h23
